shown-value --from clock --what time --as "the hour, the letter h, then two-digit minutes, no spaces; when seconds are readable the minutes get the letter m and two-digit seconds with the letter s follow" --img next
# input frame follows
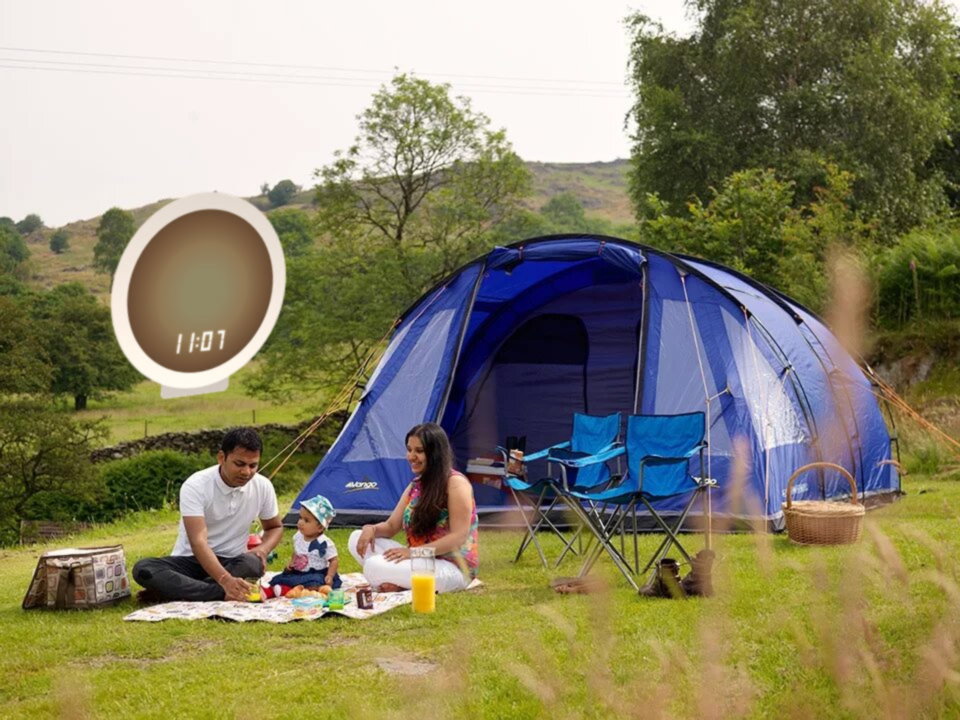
11h07
